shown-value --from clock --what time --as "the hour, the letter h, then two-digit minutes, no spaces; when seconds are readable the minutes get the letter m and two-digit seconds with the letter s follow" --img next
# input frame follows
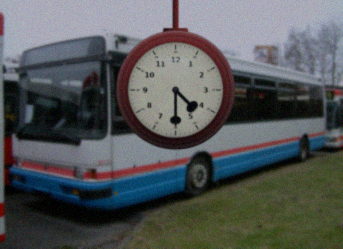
4h30
